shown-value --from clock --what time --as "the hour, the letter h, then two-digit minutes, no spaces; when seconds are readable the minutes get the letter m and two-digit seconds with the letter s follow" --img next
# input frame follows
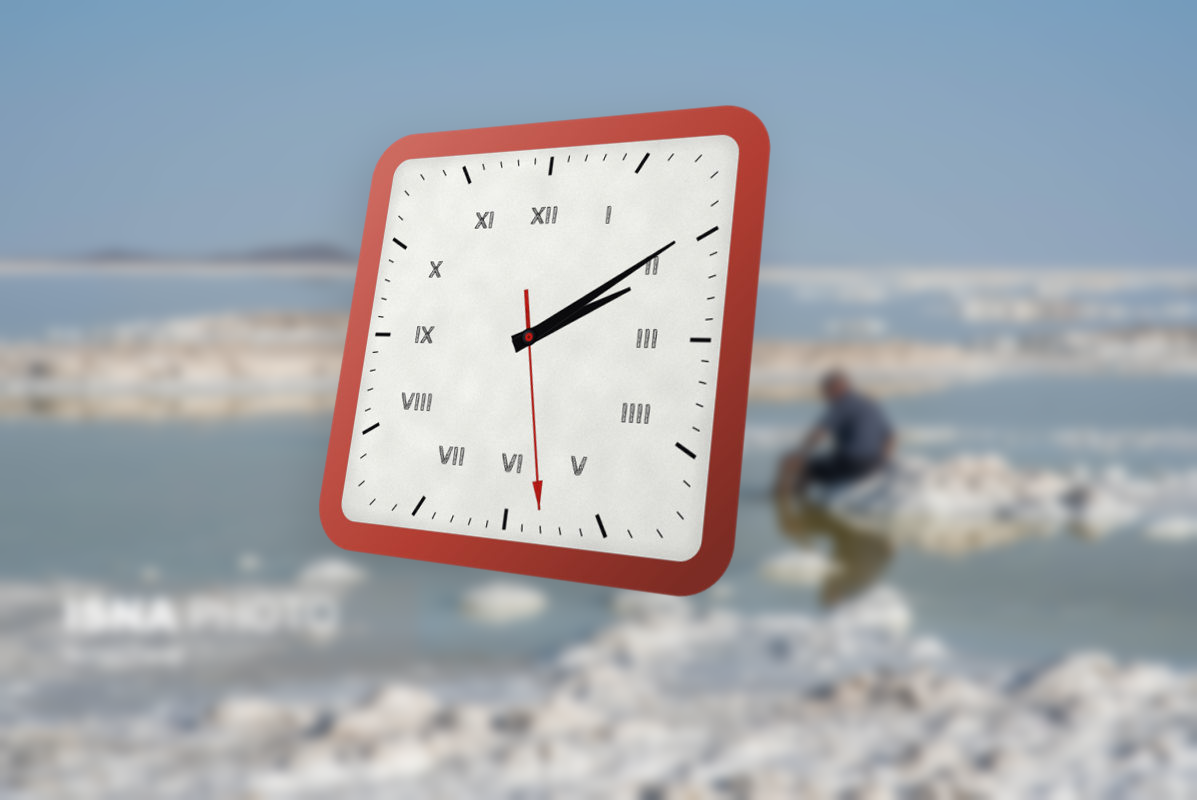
2h09m28s
